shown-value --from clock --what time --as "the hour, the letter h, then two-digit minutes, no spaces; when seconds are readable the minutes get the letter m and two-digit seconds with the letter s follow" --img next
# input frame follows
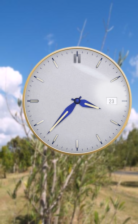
3h37
